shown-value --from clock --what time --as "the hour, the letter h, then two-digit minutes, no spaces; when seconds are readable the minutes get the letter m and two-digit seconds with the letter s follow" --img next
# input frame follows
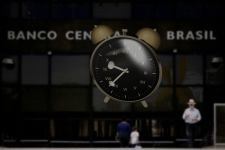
9h37
